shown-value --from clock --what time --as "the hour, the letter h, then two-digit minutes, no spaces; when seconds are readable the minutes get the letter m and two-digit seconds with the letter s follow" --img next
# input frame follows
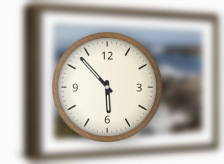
5h53
